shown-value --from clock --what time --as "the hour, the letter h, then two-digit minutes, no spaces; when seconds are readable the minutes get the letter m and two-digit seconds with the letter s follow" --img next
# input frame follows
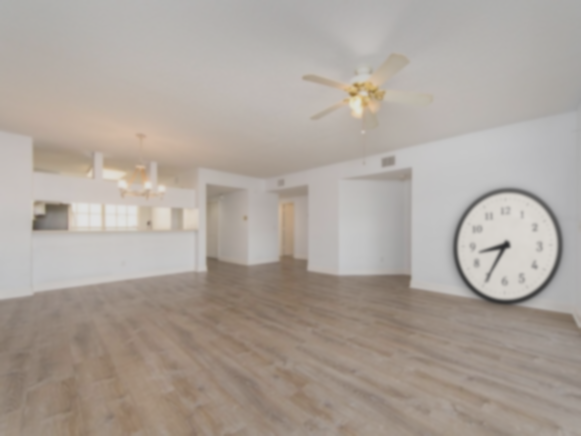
8h35
